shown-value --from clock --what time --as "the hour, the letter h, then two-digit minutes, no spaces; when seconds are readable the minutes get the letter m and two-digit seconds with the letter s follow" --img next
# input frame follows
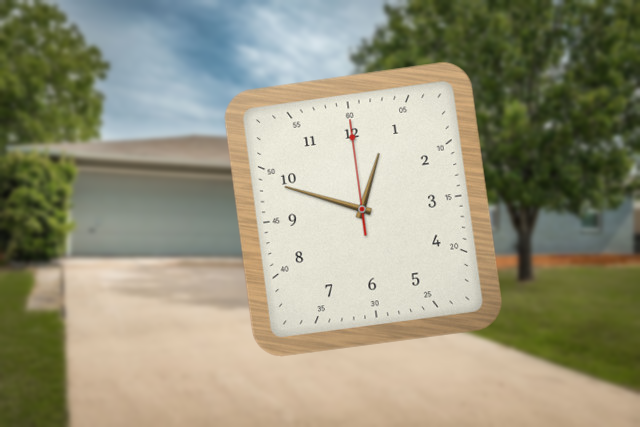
12h49m00s
